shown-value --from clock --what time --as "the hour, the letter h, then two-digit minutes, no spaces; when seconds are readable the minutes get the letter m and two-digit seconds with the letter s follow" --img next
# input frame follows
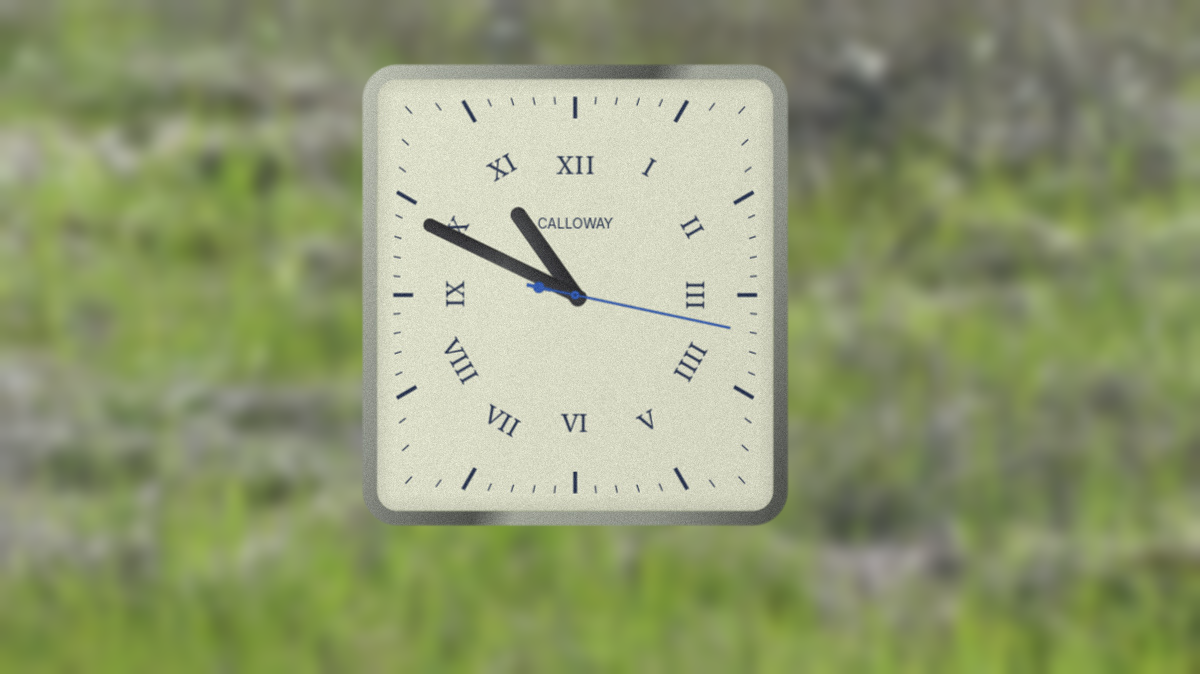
10h49m17s
